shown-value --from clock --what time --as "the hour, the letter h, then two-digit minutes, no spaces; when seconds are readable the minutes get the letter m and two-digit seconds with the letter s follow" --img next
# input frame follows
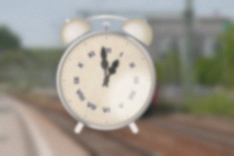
12h59
